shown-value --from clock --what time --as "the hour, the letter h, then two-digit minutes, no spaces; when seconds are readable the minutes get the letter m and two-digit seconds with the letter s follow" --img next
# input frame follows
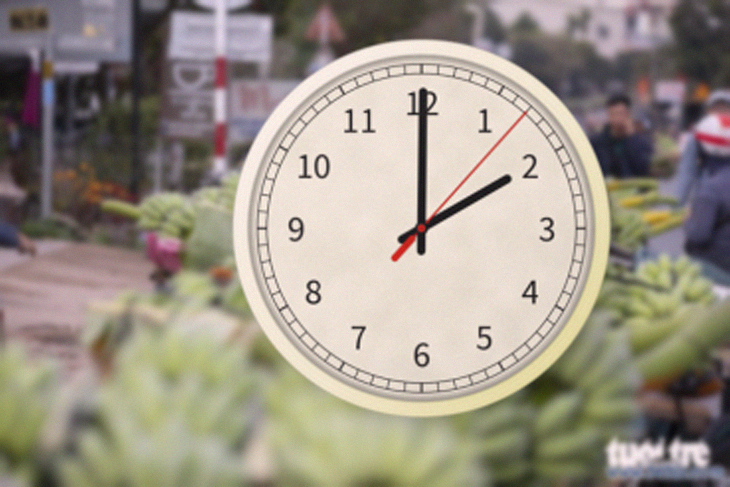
2h00m07s
